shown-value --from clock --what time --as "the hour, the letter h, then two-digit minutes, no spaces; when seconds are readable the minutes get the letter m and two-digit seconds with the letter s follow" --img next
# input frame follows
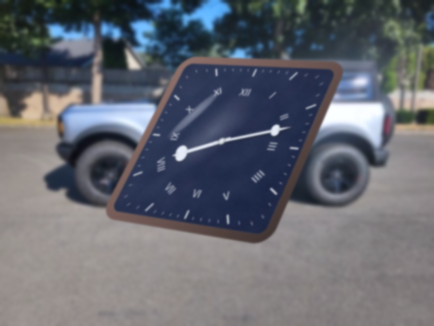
8h12
